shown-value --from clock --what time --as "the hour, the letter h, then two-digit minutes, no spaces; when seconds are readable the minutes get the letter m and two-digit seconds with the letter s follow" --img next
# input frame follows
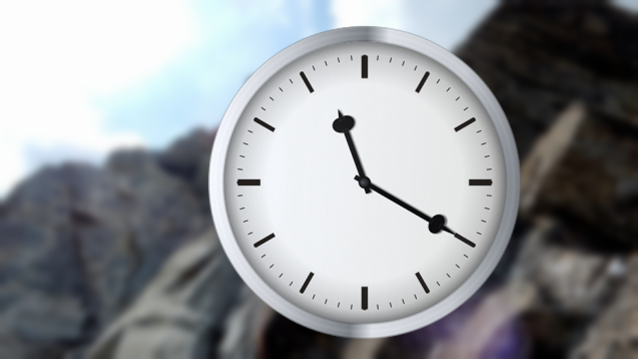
11h20
